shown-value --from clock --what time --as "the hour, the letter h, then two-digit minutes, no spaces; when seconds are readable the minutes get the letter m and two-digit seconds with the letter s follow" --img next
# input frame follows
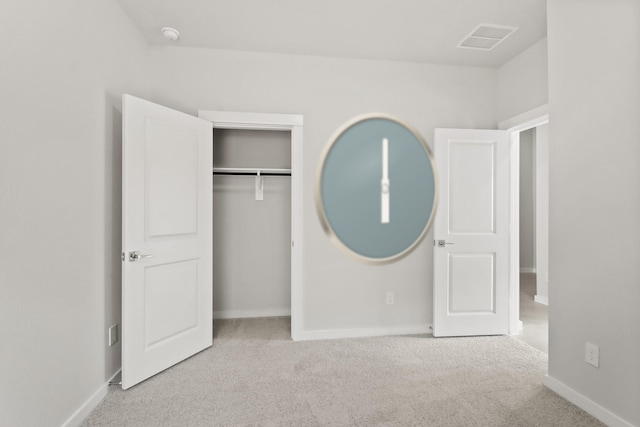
6h00
